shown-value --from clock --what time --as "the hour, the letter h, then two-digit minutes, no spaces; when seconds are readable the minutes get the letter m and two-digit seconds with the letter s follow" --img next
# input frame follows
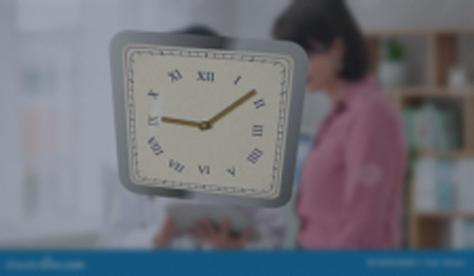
9h08
